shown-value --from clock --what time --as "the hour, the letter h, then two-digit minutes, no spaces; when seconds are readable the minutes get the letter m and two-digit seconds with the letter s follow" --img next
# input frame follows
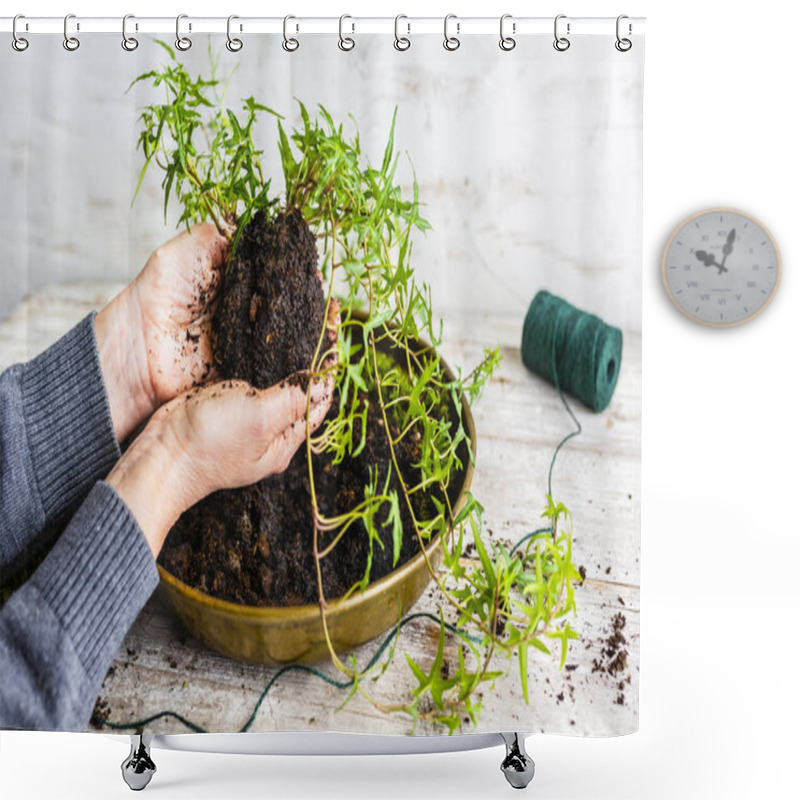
10h03
